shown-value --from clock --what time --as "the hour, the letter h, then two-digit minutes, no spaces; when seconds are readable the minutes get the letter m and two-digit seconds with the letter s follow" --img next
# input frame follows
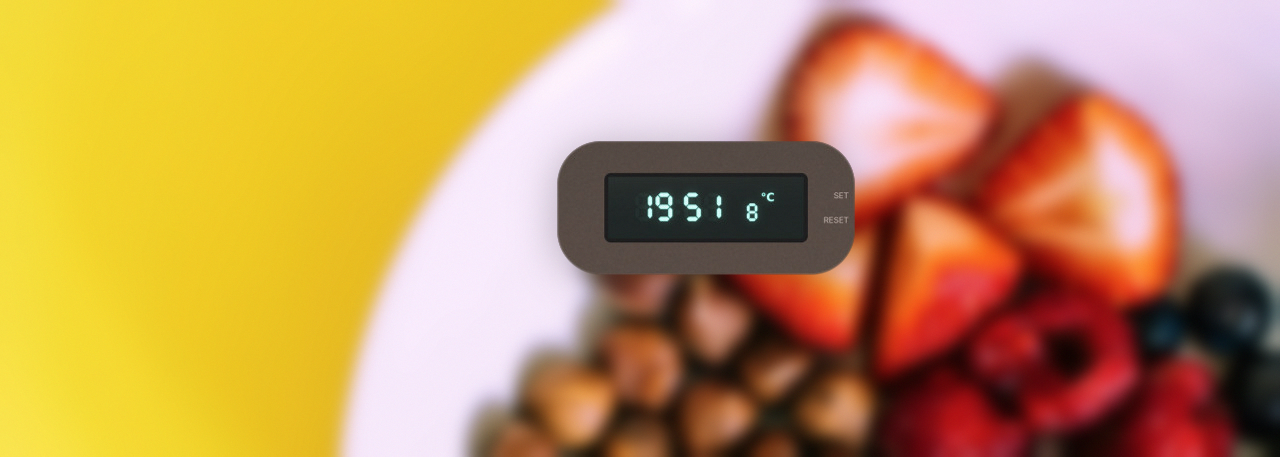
19h51
